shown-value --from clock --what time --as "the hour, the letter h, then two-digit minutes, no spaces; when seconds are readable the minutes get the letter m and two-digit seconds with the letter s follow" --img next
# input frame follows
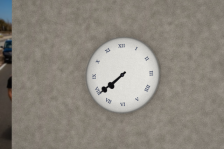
7h39
